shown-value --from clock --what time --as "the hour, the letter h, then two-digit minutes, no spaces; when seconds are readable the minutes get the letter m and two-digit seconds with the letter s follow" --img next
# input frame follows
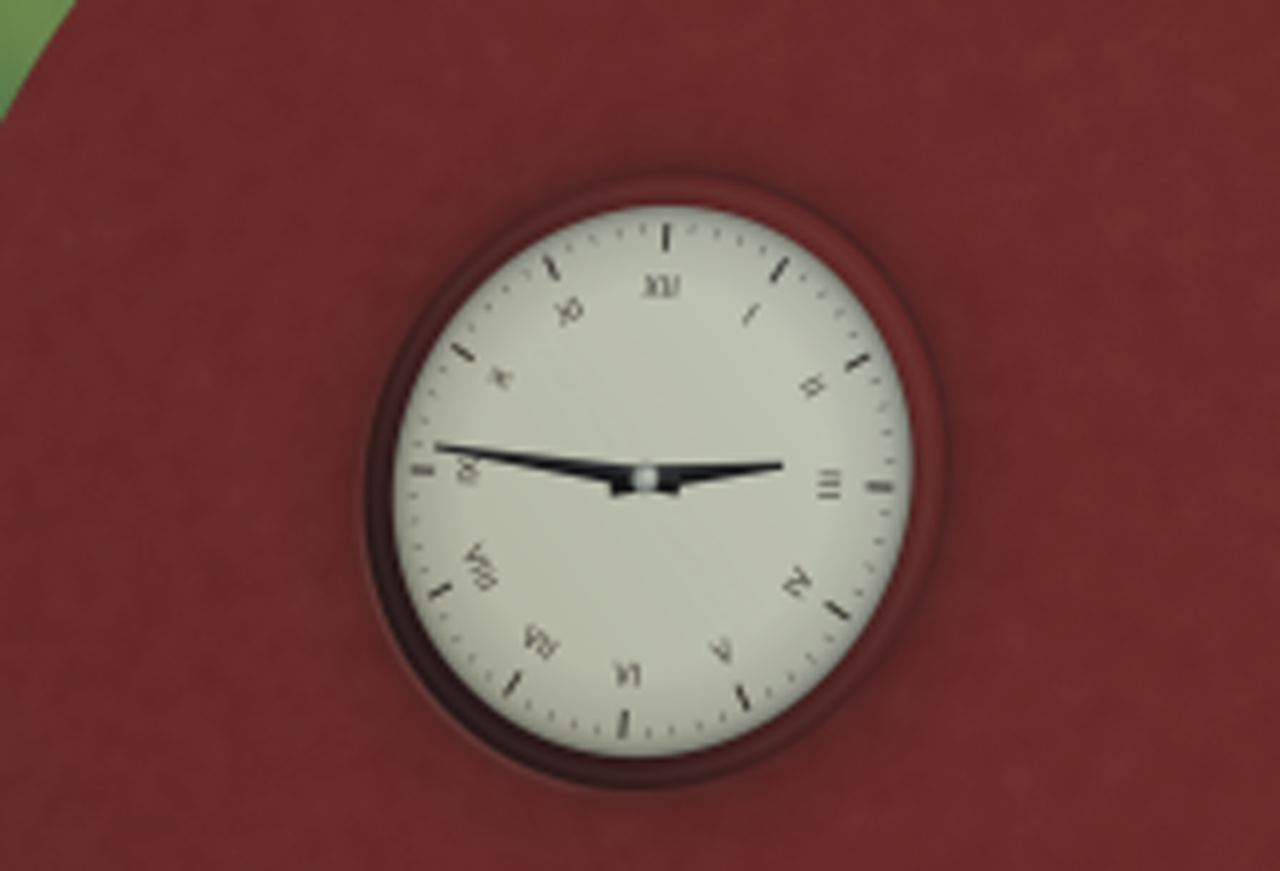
2h46
